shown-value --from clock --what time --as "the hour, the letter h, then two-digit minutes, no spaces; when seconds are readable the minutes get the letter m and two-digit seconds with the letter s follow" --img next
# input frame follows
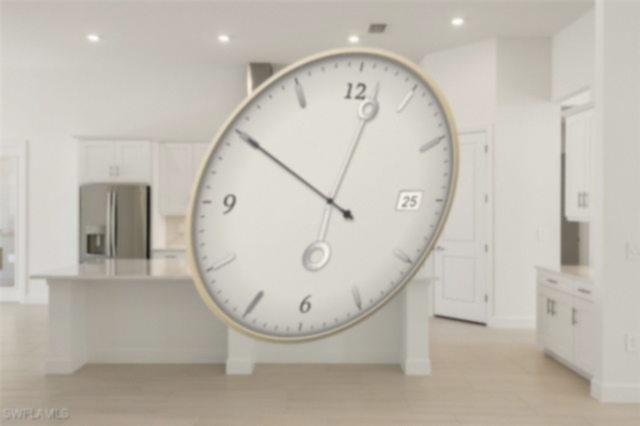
6h01m50s
